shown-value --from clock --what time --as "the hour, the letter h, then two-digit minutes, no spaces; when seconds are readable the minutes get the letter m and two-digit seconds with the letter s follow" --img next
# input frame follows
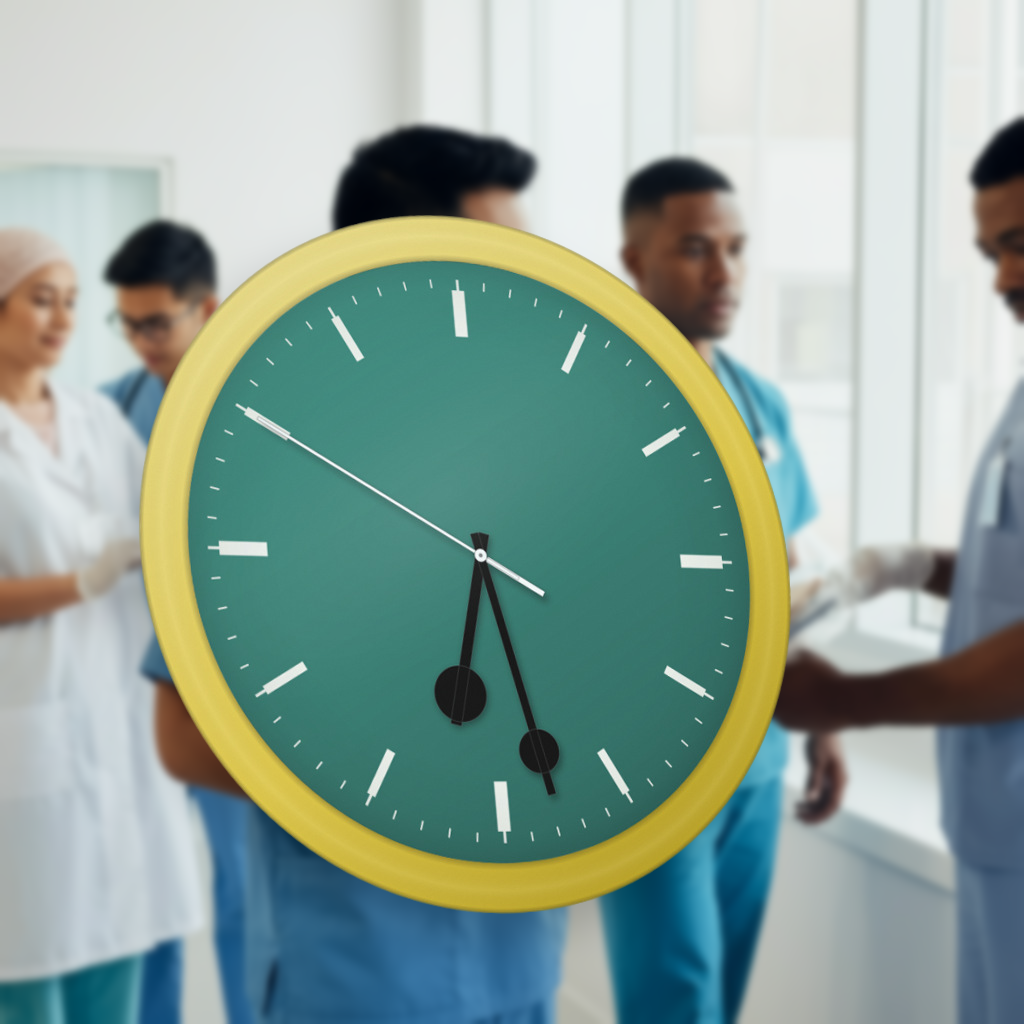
6h27m50s
